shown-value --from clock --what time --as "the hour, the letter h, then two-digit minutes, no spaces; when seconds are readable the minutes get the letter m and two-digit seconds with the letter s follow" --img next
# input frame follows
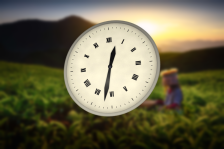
12h32
